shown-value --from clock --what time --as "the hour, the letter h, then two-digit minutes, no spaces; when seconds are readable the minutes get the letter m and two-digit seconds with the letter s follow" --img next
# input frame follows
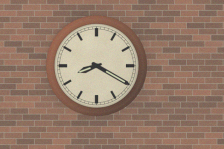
8h20
